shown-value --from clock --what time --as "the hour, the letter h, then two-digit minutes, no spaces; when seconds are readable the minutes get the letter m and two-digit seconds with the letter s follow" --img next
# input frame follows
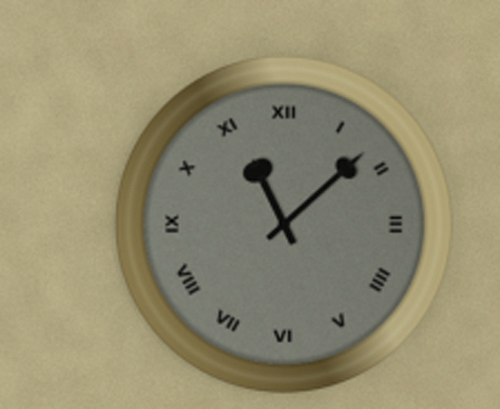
11h08
